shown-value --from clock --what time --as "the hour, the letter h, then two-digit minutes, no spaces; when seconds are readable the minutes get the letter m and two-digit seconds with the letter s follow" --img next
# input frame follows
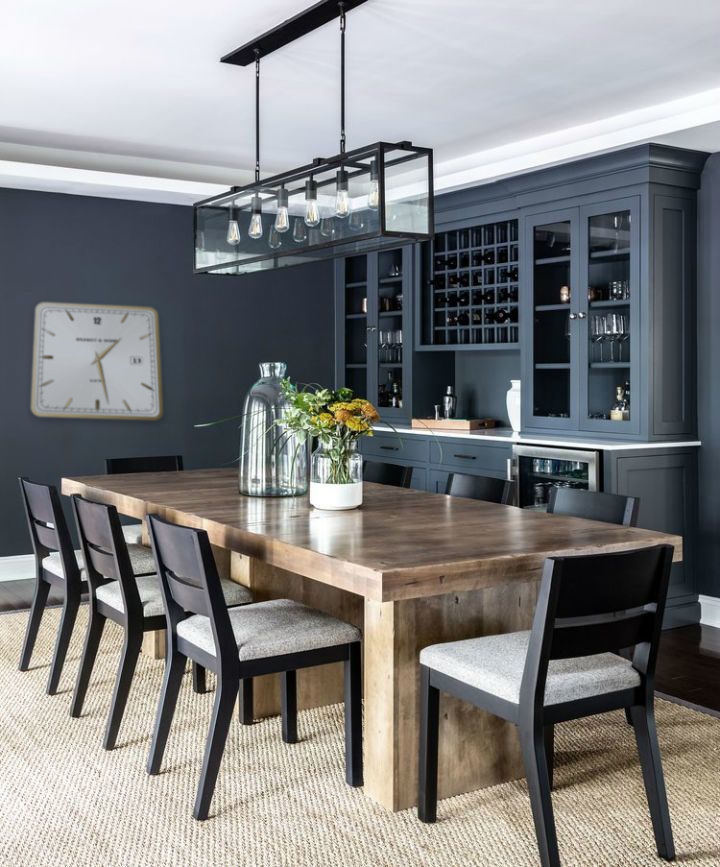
1h28
